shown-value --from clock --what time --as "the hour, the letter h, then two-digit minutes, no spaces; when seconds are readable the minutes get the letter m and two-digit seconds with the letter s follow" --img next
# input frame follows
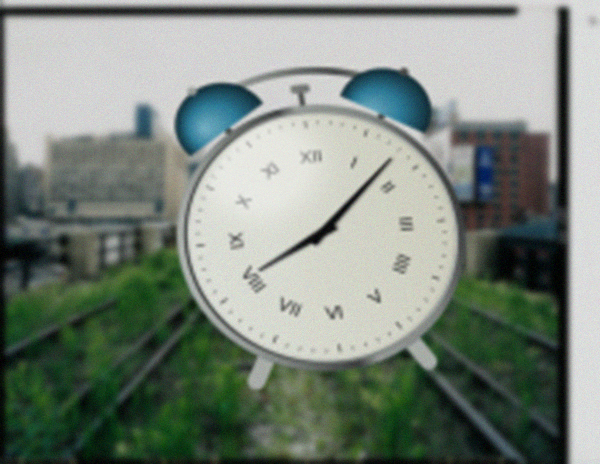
8h08
